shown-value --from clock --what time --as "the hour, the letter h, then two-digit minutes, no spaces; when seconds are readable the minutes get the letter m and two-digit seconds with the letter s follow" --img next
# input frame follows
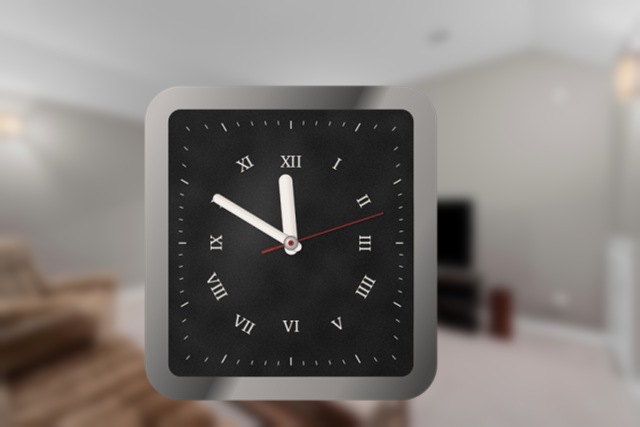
11h50m12s
